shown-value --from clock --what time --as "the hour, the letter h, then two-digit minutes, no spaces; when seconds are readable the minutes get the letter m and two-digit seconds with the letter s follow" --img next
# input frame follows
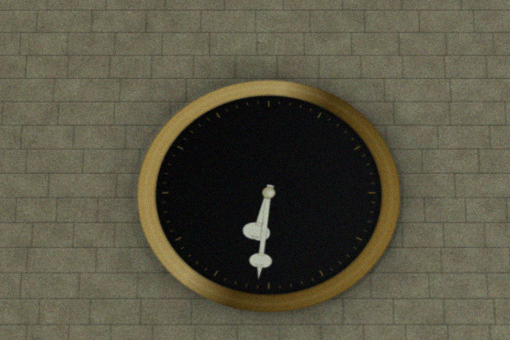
6h31
